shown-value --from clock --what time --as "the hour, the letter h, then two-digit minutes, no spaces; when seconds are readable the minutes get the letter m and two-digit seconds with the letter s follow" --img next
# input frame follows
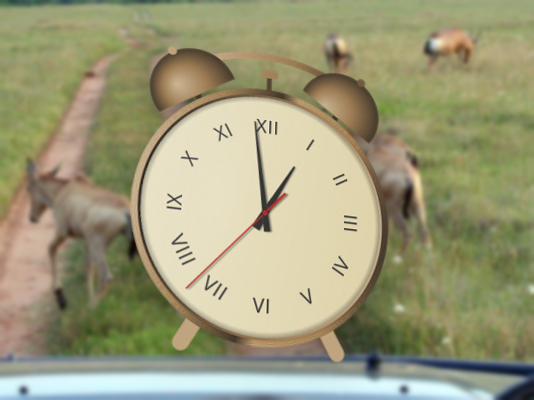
12h58m37s
